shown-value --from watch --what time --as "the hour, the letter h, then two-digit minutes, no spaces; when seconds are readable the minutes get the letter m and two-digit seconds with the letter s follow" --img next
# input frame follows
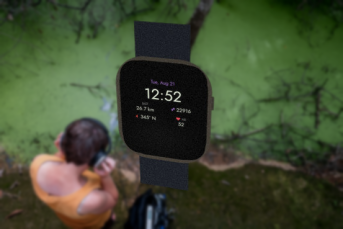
12h52
